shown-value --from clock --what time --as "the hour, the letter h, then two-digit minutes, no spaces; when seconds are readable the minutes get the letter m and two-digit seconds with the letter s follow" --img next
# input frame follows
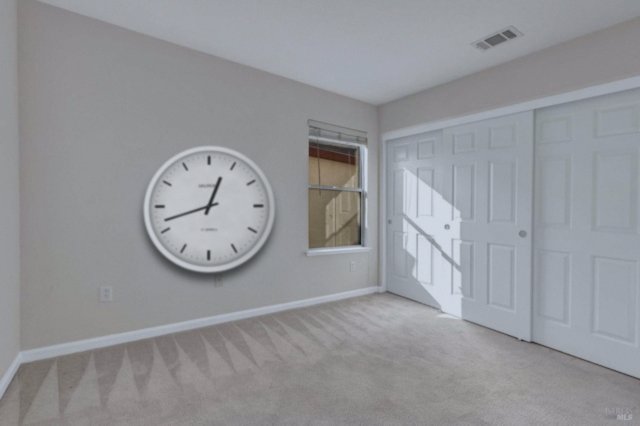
12h42
